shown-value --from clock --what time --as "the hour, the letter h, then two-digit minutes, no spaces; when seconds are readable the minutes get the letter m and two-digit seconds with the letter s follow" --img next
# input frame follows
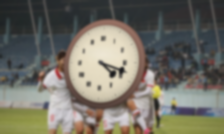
4h18
